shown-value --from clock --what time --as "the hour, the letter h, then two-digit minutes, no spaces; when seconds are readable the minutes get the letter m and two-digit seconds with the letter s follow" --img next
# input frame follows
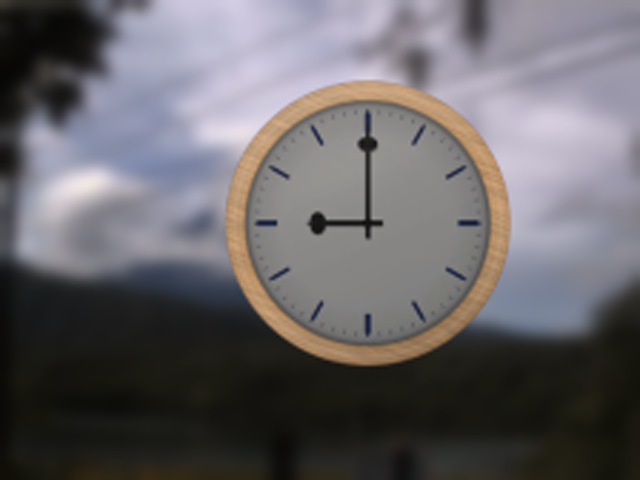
9h00
